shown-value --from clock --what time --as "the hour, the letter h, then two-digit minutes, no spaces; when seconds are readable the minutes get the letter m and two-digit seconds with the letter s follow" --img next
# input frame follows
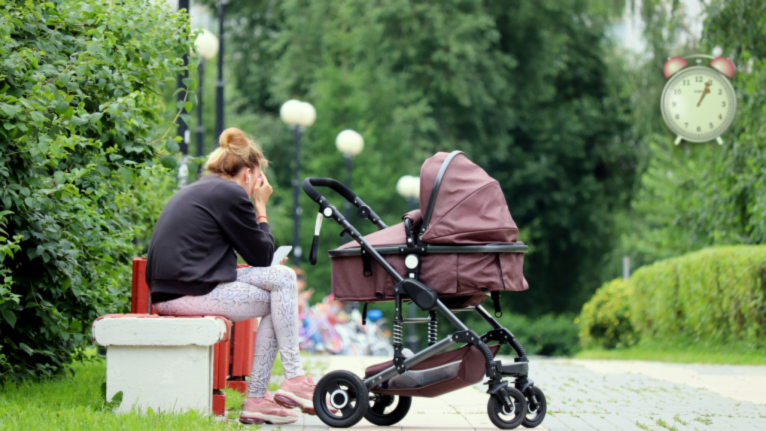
1h04
